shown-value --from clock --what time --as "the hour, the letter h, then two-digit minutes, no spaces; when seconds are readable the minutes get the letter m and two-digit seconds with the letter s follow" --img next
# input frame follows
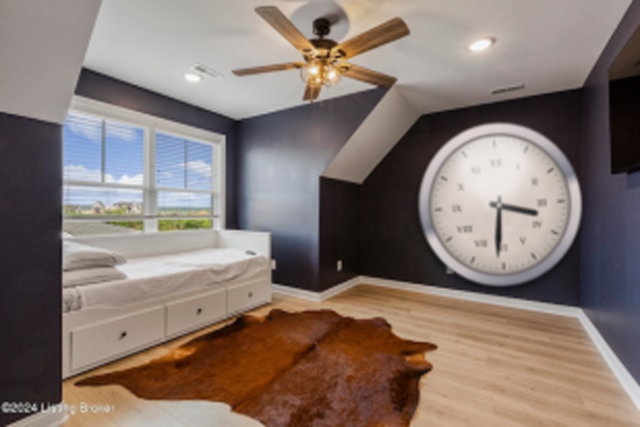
3h31
